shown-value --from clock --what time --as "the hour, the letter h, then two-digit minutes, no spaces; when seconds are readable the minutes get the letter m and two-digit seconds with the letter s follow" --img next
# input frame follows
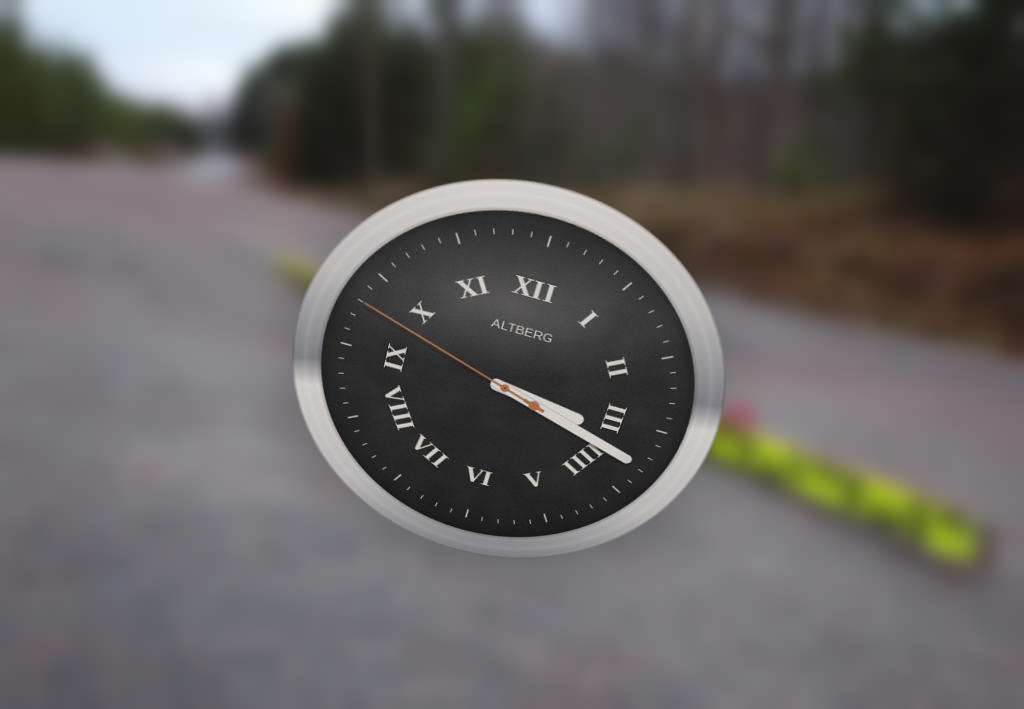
3h17m48s
